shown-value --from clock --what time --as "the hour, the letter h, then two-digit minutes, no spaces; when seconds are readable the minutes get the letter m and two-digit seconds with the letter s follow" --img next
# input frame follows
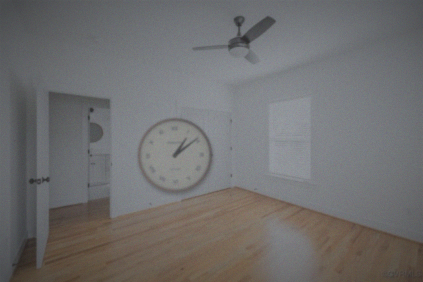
1h09
